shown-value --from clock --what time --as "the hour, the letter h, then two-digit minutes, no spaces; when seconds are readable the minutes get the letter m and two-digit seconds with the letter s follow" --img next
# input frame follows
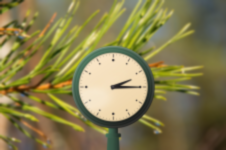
2h15
